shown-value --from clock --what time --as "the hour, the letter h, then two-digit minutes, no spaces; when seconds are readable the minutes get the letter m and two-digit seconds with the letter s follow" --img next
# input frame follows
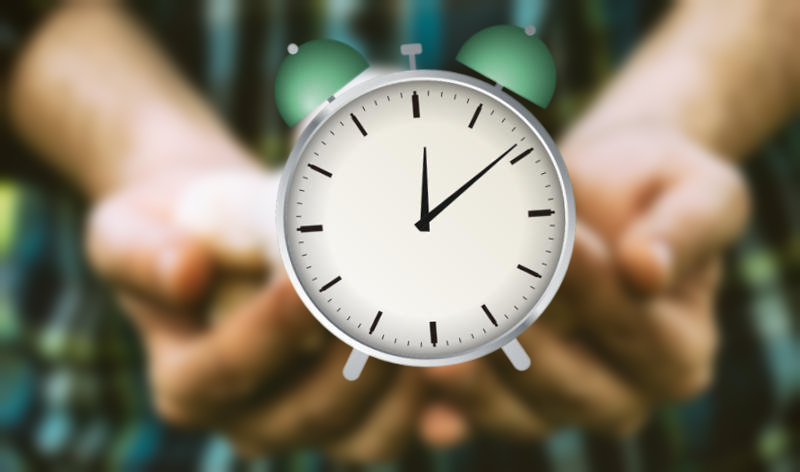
12h09
